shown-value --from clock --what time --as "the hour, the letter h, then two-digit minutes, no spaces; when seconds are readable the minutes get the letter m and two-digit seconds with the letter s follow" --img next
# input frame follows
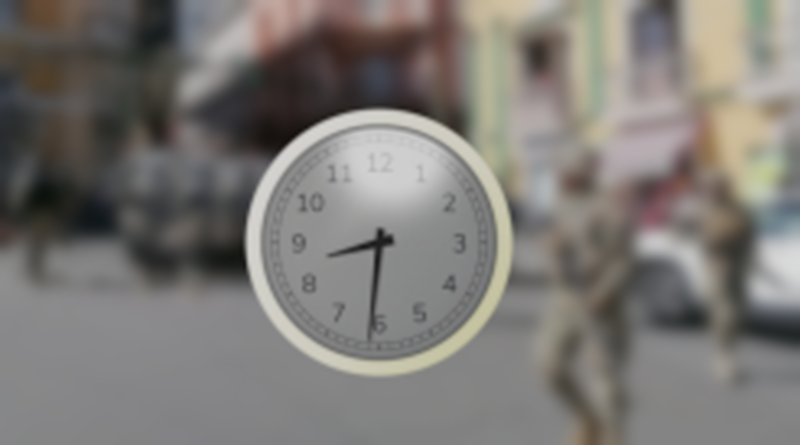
8h31
